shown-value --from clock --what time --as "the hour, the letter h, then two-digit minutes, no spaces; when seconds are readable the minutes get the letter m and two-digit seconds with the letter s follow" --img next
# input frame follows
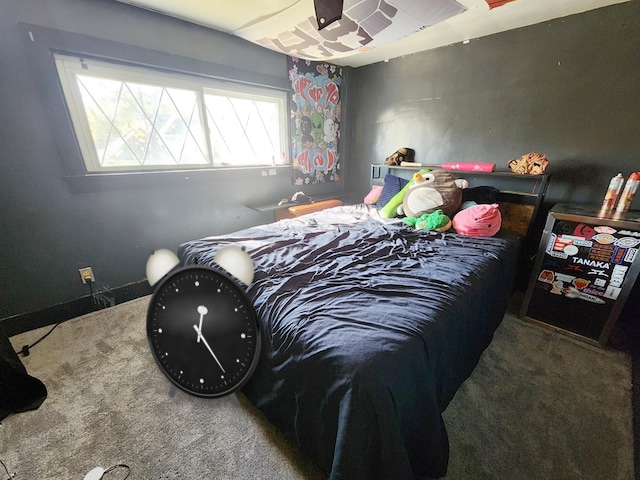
12h24
